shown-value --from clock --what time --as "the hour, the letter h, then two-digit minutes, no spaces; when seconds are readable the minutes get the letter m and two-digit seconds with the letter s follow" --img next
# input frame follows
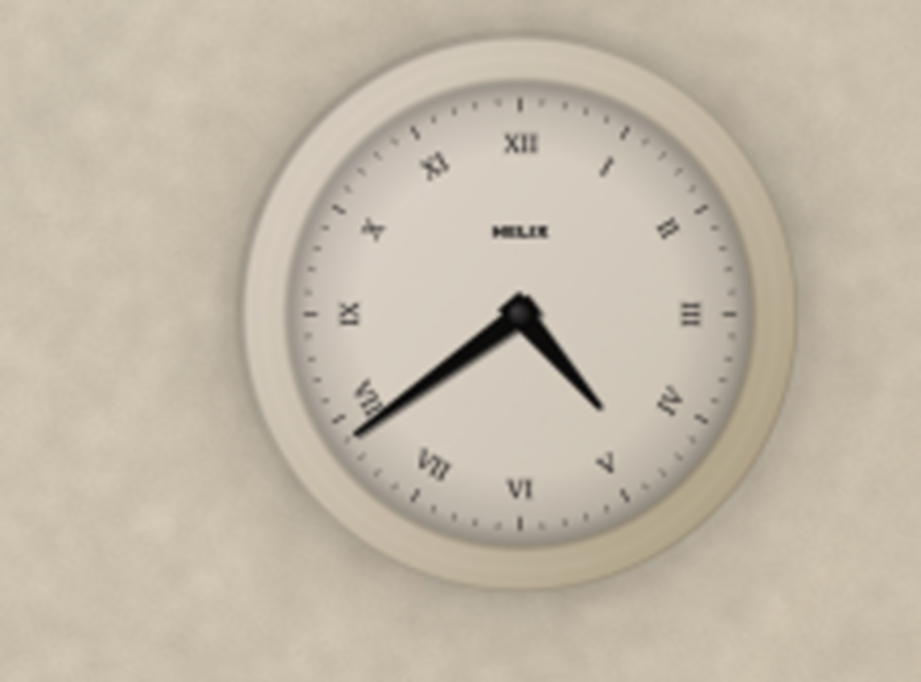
4h39
